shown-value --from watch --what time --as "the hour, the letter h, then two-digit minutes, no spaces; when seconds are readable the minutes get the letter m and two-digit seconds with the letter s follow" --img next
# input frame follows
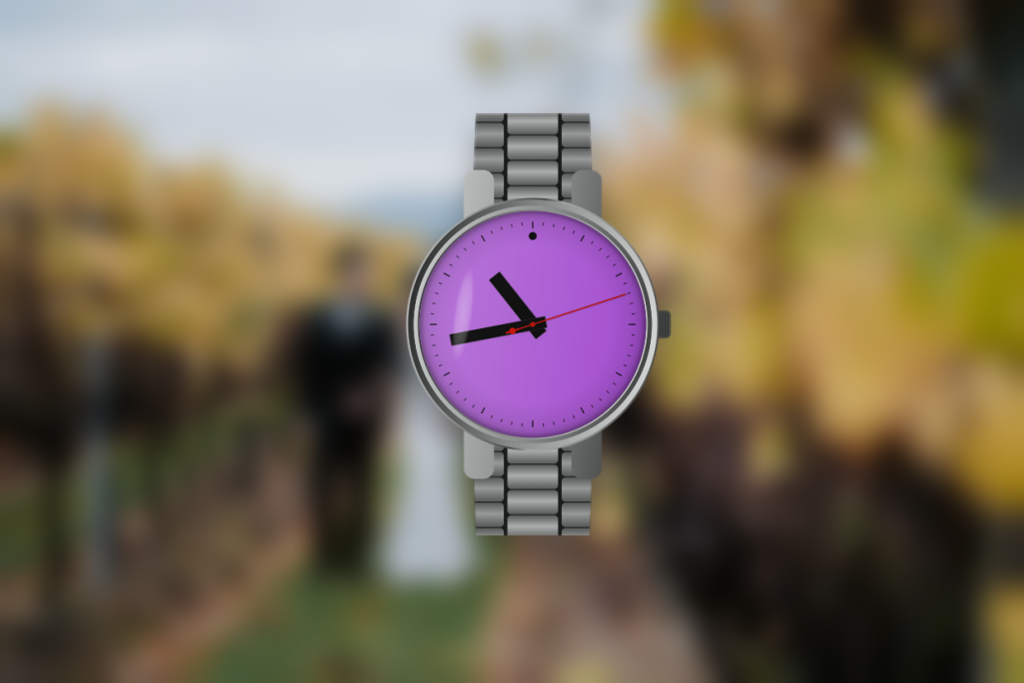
10h43m12s
